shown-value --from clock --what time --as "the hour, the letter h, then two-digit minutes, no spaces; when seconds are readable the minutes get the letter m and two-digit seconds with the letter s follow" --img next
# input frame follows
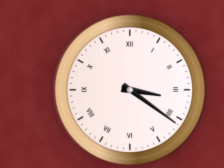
3h21
